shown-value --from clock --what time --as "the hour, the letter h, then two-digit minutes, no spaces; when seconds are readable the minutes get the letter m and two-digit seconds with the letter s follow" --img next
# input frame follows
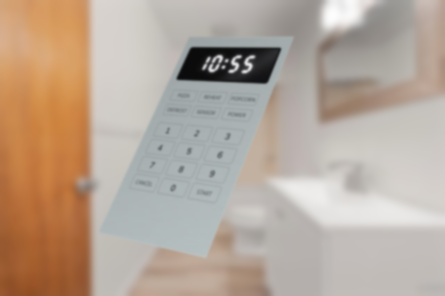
10h55
